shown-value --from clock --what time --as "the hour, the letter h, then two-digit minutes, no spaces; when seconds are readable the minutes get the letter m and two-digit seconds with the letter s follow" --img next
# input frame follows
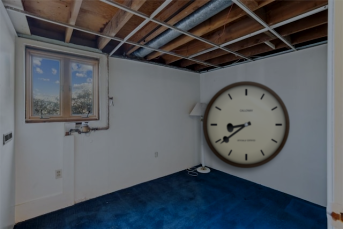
8h39
